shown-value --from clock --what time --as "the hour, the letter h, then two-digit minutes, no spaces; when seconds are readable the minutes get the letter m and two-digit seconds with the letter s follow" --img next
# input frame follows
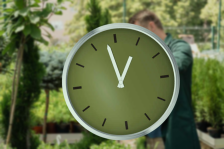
12h58
